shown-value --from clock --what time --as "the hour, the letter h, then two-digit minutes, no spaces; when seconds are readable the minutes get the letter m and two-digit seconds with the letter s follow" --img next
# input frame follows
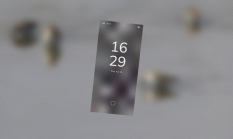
16h29
